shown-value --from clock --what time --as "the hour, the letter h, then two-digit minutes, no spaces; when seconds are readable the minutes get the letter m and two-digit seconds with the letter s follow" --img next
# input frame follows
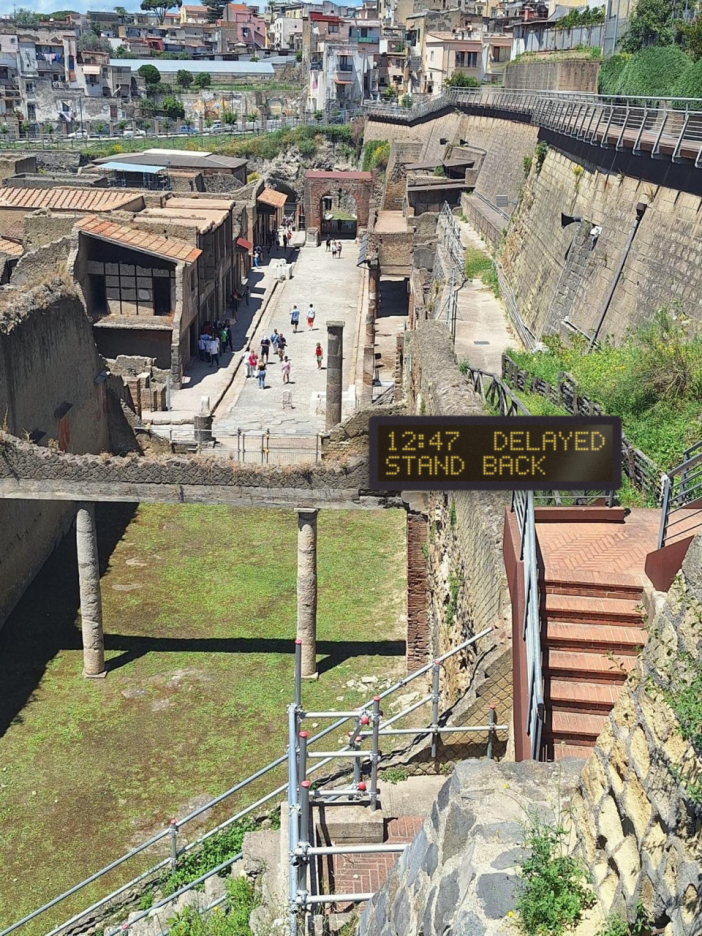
12h47
